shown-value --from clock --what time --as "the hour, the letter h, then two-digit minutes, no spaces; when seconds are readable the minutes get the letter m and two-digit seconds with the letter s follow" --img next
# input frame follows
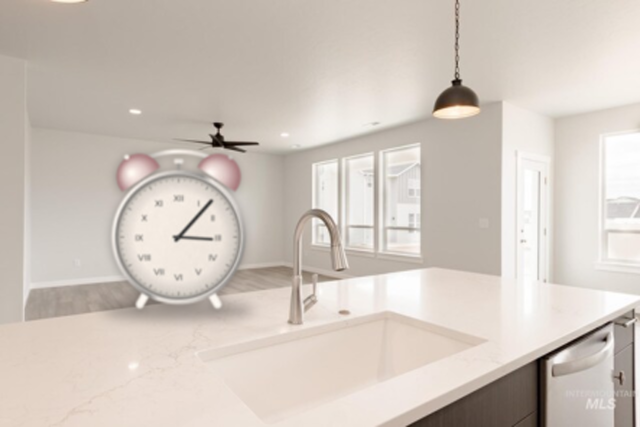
3h07
